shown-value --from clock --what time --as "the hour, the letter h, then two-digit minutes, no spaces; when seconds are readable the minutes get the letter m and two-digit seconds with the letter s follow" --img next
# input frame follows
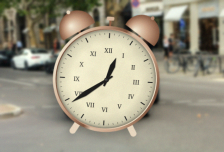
12h39
